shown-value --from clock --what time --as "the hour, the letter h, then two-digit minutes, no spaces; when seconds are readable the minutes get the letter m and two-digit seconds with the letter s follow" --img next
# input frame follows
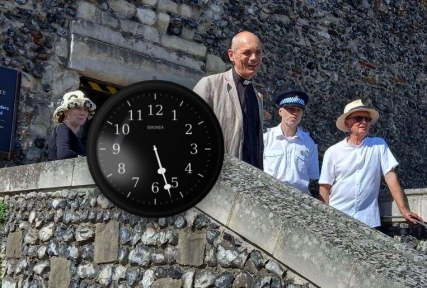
5h27
